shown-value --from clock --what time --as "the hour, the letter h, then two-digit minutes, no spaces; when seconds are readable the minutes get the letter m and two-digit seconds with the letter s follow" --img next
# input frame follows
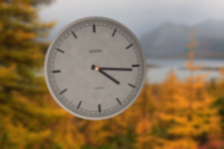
4h16
